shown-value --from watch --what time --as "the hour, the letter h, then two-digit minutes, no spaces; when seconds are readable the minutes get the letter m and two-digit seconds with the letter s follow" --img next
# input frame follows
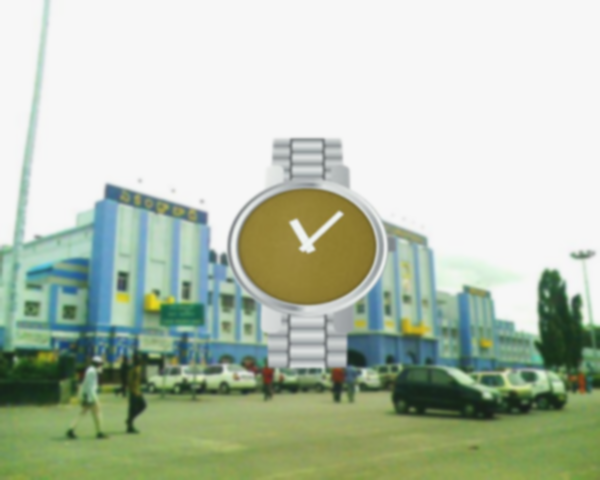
11h07
